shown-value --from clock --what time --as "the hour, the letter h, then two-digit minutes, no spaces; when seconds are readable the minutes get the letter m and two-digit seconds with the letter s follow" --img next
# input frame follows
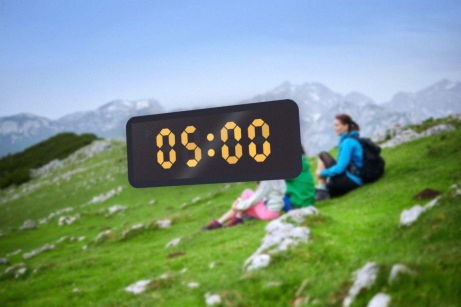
5h00
